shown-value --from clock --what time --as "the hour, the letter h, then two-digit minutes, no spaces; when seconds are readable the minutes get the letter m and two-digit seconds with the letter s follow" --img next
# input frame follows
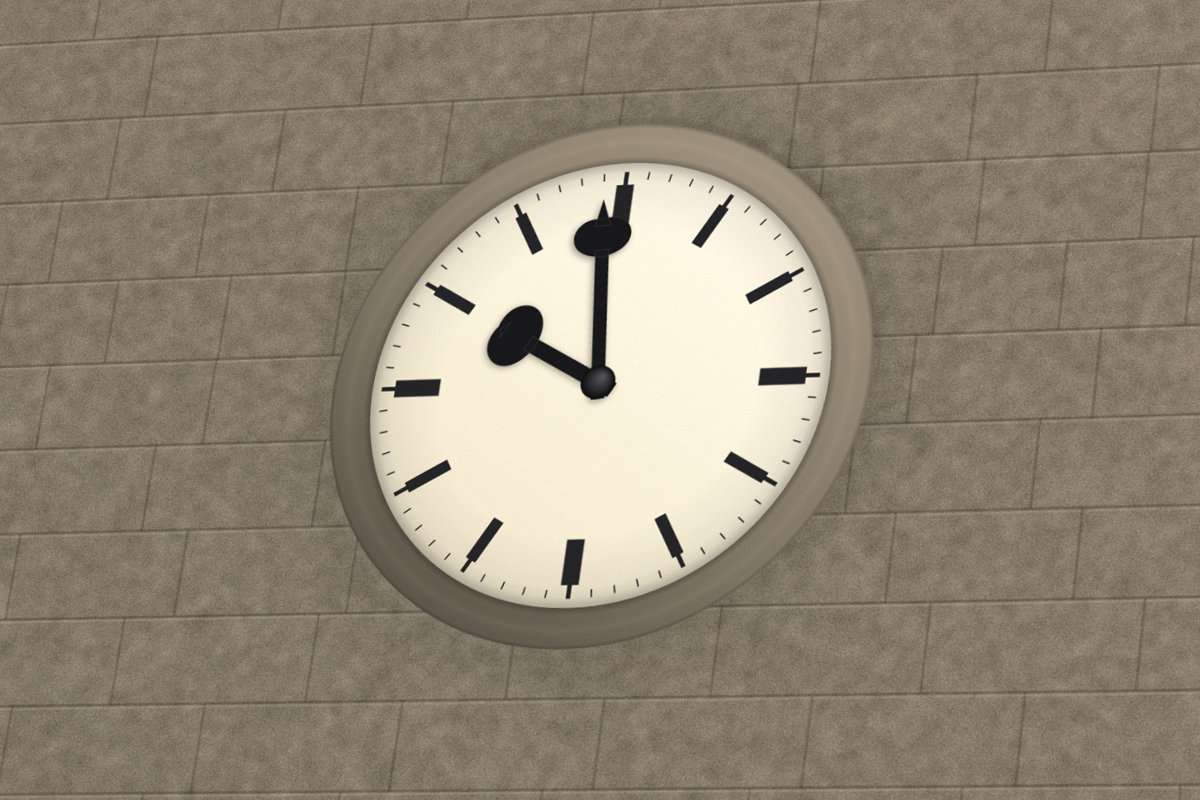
9h59
